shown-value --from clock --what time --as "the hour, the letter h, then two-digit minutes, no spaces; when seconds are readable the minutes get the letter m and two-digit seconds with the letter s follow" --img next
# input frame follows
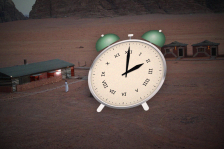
2h00
